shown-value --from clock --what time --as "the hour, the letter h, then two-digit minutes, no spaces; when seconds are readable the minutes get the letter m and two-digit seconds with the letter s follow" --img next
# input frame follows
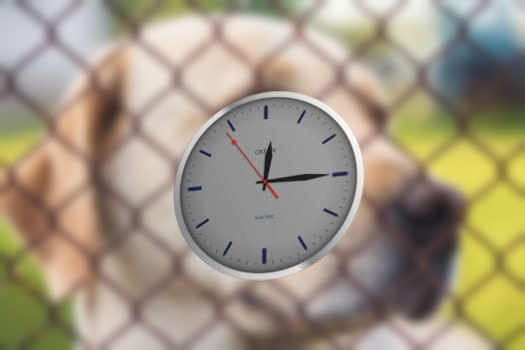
12h14m54s
